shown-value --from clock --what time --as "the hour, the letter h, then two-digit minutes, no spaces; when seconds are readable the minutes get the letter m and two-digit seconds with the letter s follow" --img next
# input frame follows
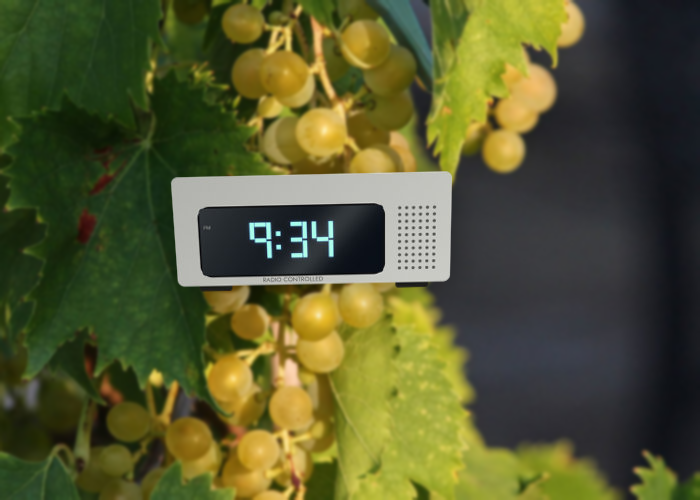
9h34
